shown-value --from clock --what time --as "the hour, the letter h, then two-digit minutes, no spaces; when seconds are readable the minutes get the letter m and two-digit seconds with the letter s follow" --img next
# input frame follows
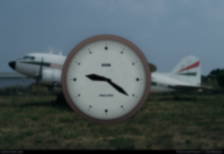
9h21
